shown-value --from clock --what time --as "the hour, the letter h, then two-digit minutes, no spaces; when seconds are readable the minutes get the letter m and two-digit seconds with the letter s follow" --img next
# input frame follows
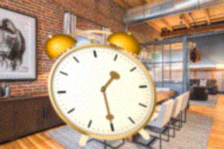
1h30
